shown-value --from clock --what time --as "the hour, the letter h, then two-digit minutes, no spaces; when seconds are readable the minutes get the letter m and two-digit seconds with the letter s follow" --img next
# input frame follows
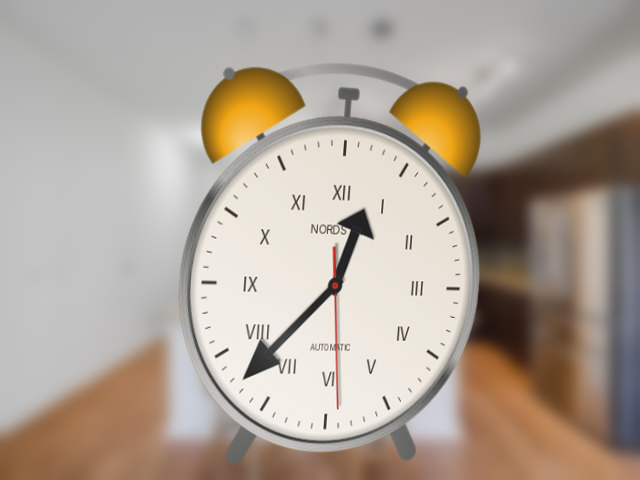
12h37m29s
